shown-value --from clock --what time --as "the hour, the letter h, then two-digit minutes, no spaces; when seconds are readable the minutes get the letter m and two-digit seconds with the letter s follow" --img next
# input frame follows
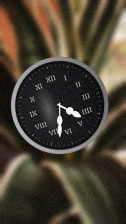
4h33
